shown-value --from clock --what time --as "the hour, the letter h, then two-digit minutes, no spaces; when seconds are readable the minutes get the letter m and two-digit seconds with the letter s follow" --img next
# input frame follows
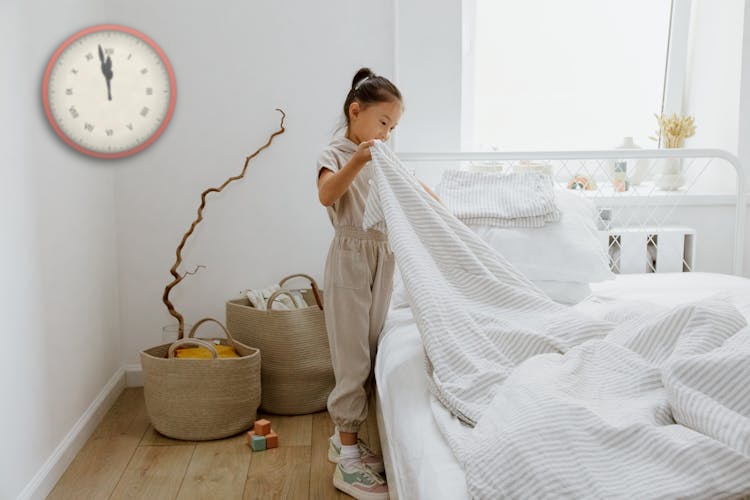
11h58
